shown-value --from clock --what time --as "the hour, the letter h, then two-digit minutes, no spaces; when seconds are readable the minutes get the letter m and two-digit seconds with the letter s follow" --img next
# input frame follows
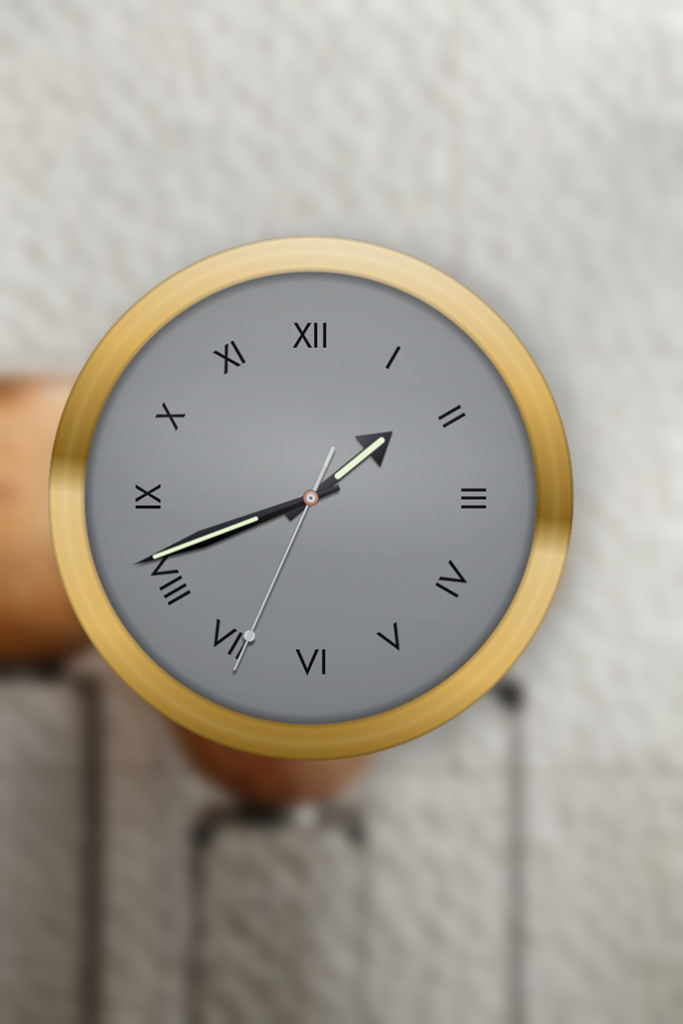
1h41m34s
